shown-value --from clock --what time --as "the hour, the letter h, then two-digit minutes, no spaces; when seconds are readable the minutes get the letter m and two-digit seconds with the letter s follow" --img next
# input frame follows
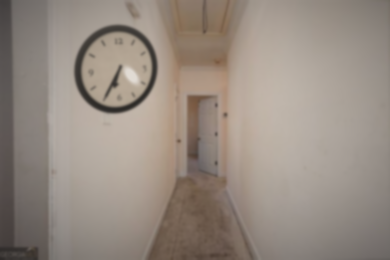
6h35
